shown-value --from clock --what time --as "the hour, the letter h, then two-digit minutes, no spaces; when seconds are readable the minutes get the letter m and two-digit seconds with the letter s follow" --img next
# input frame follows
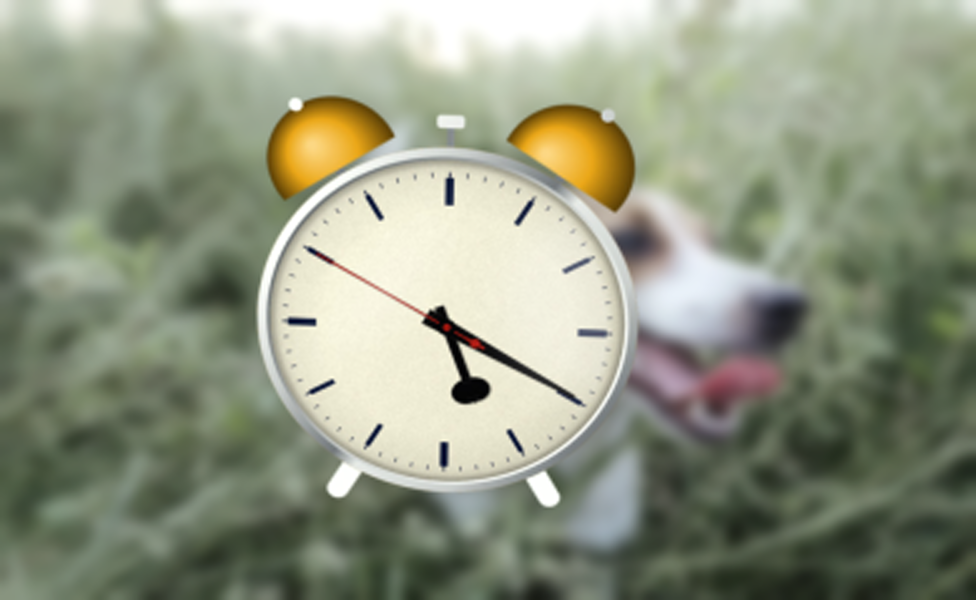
5h19m50s
